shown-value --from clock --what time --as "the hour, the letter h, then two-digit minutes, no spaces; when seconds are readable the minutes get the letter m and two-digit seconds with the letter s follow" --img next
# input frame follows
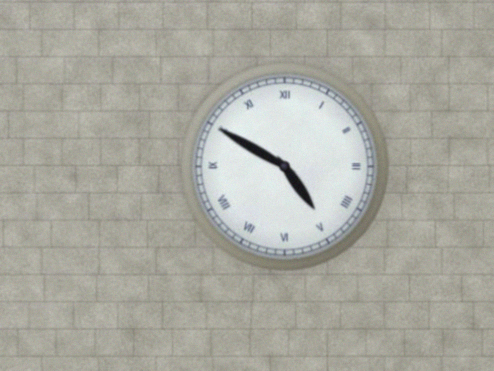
4h50
